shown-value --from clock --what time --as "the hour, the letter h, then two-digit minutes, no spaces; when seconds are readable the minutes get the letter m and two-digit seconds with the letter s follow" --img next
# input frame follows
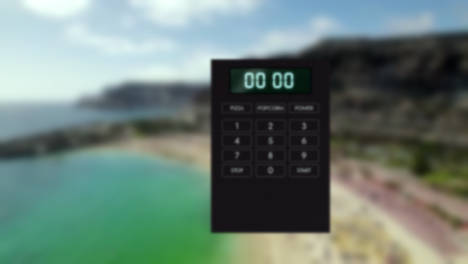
0h00
